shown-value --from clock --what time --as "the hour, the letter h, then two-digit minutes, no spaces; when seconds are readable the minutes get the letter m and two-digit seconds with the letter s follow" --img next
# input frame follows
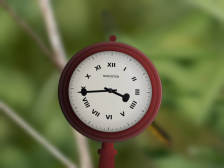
3h44
